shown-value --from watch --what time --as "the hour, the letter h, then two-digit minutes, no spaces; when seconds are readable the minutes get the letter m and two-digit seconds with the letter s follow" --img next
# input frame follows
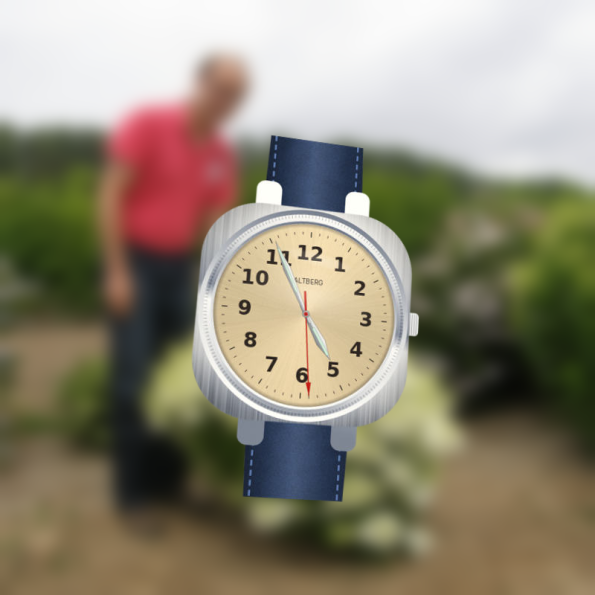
4h55m29s
